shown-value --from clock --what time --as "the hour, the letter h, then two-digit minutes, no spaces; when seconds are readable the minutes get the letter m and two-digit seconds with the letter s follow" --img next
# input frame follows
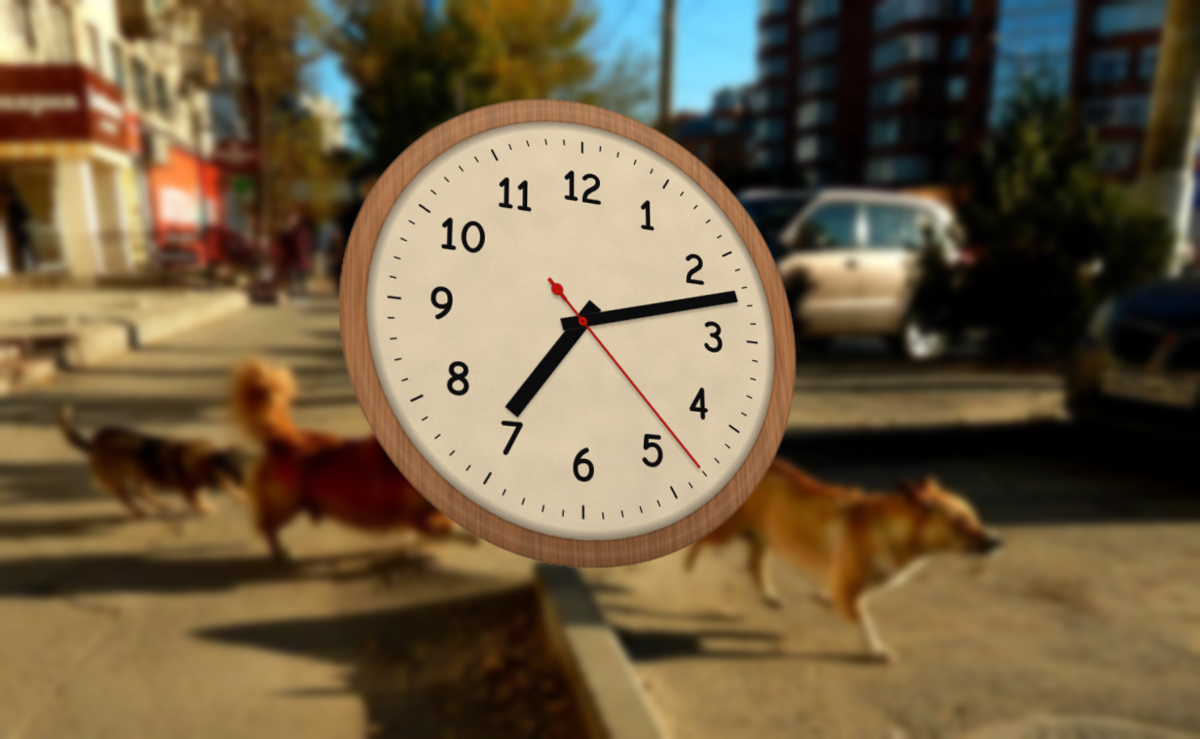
7h12m23s
